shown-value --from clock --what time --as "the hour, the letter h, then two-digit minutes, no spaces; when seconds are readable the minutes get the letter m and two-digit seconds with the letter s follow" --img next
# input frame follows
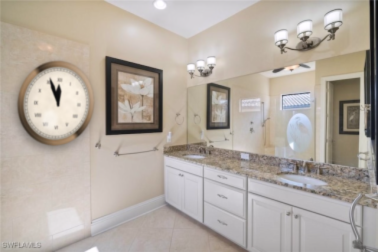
11h56
